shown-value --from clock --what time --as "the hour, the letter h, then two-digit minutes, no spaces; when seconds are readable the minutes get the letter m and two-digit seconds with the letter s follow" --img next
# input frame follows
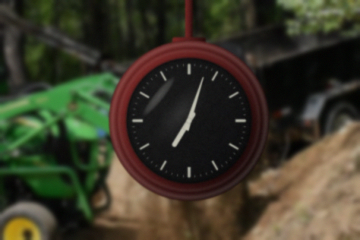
7h03
